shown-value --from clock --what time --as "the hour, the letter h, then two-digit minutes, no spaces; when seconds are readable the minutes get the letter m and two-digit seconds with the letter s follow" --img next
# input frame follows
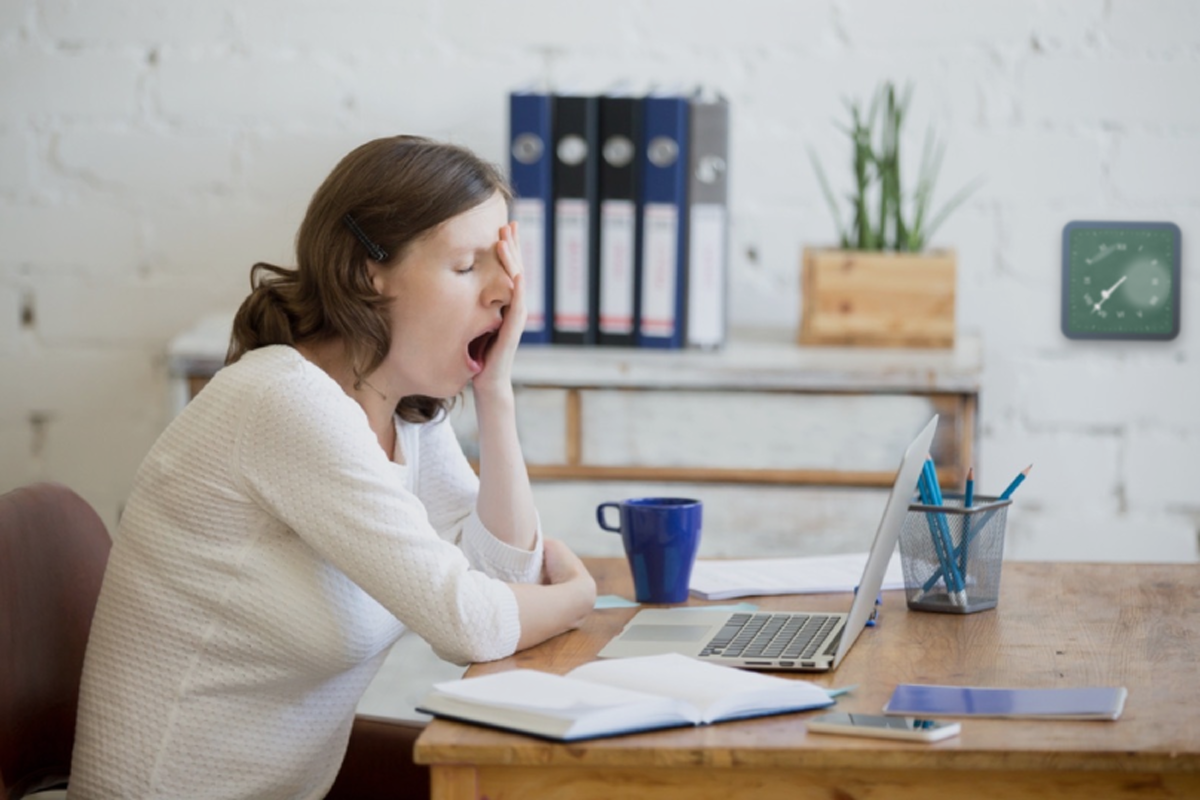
7h37
